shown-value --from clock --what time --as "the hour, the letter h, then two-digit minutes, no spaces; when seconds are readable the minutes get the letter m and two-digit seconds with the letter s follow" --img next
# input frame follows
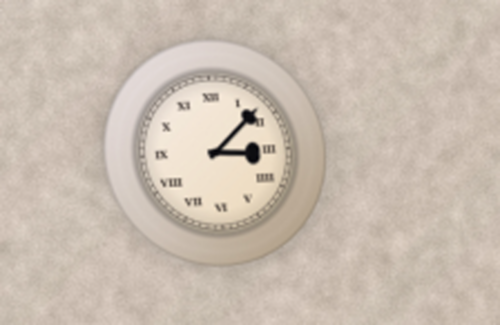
3h08
